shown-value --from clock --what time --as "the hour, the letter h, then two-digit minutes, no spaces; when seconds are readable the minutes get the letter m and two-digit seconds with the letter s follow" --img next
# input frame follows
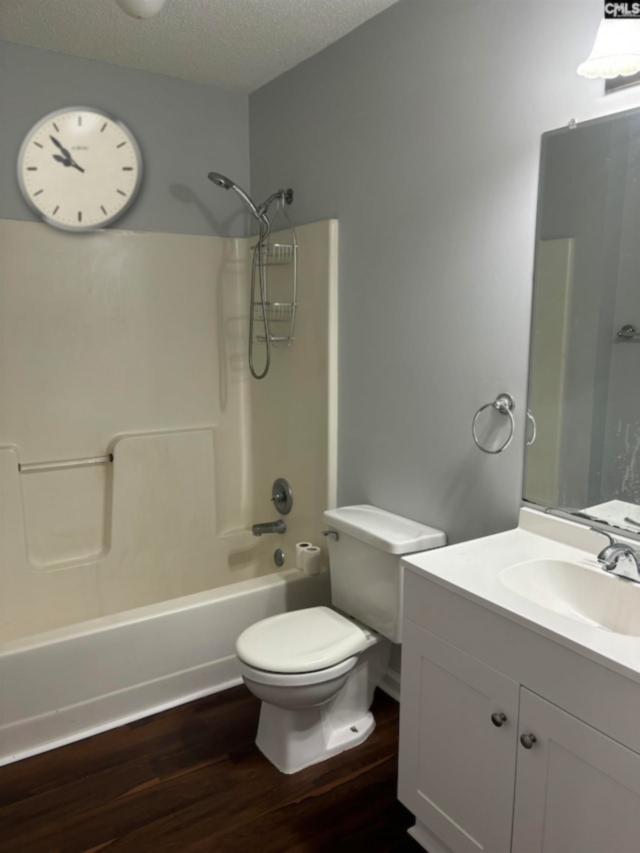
9h53
